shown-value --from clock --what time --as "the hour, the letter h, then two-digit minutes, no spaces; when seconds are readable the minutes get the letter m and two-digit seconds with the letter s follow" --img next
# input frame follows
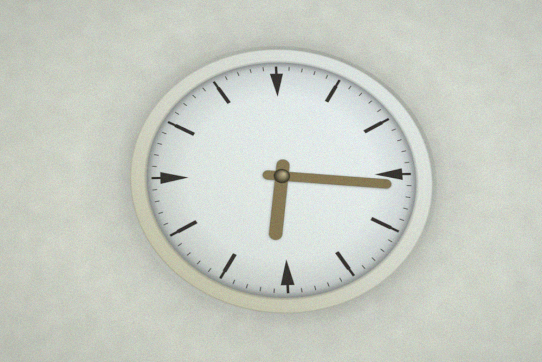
6h16
